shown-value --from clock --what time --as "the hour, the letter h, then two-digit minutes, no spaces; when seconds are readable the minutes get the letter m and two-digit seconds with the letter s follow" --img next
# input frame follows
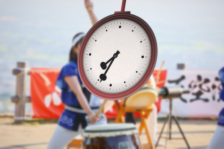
7h34
